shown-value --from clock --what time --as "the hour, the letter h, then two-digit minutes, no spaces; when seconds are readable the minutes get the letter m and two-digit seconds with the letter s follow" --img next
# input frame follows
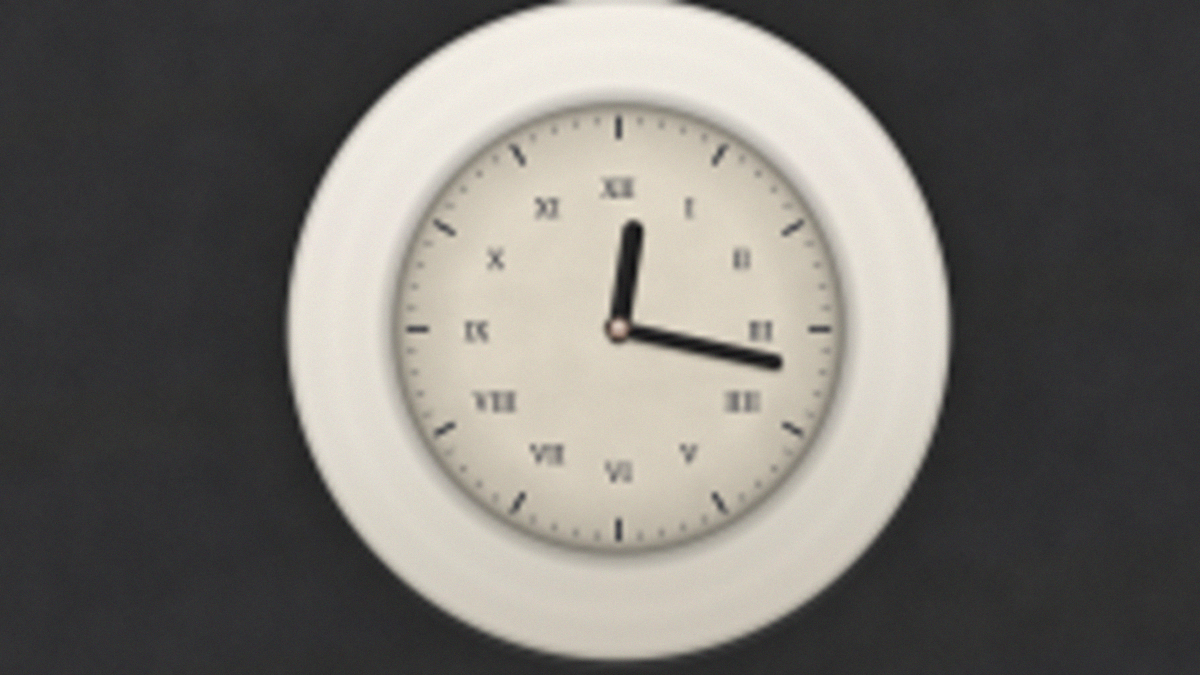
12h17
